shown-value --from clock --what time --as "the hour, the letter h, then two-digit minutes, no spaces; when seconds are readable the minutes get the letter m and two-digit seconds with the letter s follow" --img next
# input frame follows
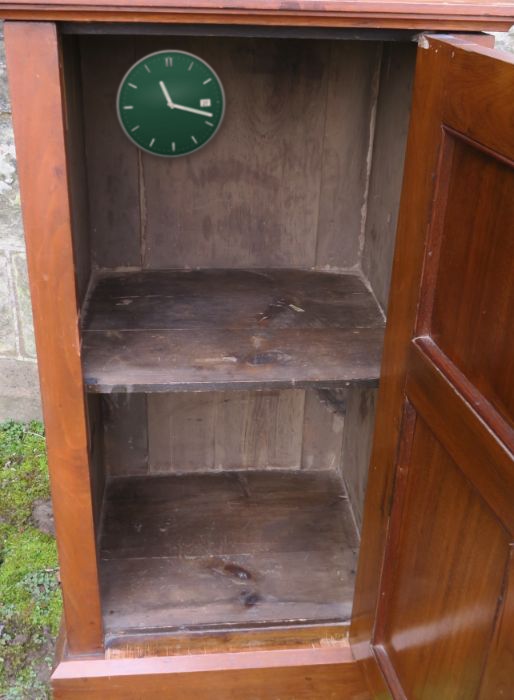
11h18
